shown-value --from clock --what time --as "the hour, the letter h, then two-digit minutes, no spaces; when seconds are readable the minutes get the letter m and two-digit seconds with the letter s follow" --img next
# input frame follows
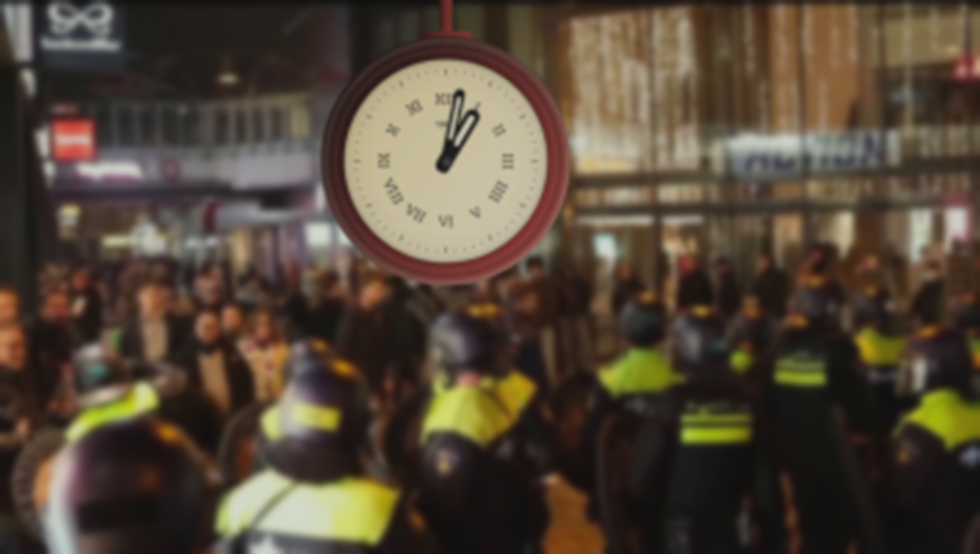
1h02
